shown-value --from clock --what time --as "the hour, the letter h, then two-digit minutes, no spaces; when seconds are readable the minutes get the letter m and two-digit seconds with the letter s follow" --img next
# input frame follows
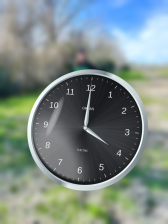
4h00
